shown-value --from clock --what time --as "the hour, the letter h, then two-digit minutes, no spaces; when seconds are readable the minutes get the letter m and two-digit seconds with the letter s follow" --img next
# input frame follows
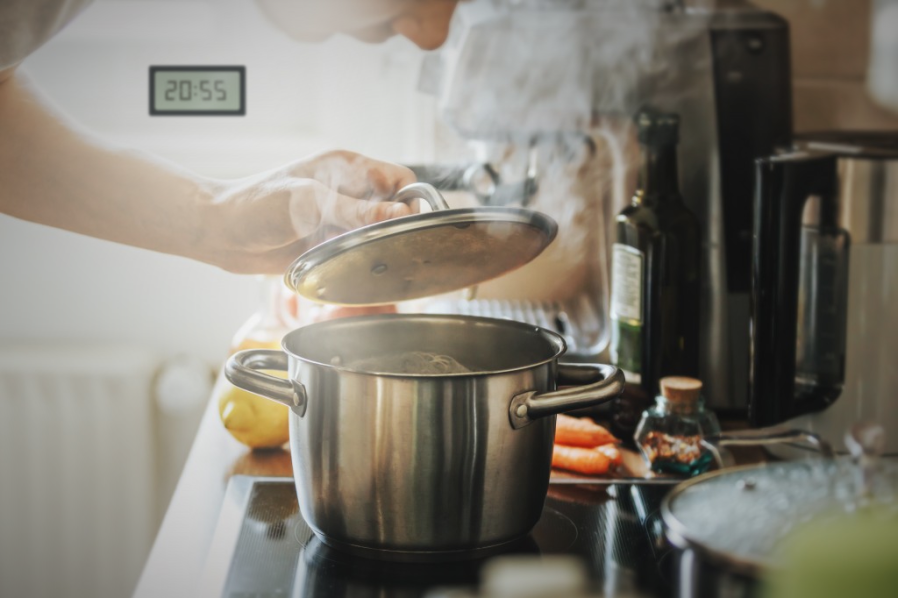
20h55
